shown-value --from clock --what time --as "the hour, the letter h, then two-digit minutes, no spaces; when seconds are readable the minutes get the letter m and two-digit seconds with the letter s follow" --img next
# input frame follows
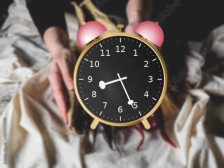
8h26
